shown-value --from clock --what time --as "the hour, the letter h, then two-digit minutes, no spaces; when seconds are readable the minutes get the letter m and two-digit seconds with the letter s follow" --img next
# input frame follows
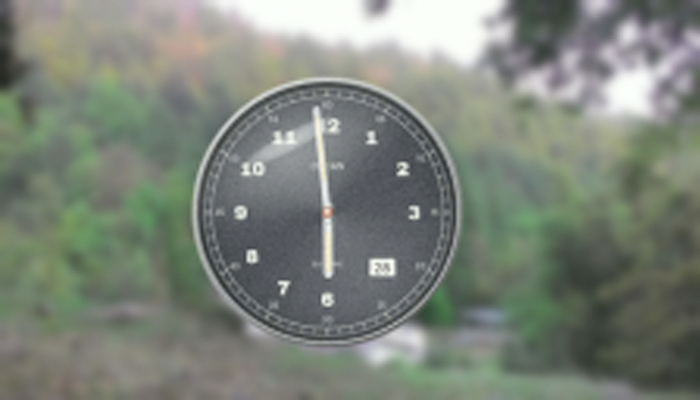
5h59
